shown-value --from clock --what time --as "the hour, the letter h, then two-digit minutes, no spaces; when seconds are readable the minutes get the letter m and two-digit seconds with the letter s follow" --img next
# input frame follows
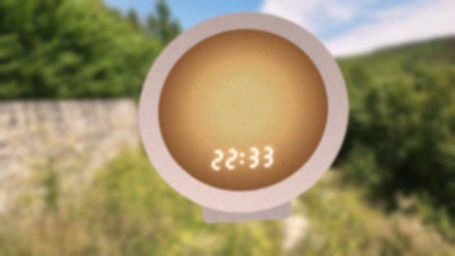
22h33
